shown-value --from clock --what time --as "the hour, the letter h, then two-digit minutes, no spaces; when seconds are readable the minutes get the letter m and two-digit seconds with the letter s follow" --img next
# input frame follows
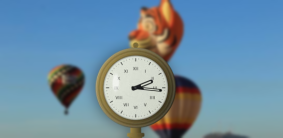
2h16
